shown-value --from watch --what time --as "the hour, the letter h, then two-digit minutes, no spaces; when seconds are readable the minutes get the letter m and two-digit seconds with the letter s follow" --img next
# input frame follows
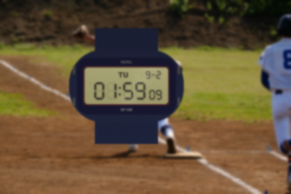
1h59
